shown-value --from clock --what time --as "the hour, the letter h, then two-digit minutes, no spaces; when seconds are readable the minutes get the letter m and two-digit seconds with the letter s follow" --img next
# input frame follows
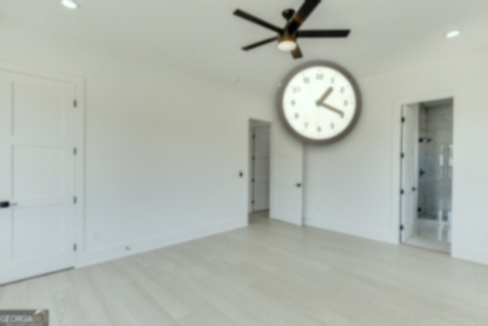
1h19
